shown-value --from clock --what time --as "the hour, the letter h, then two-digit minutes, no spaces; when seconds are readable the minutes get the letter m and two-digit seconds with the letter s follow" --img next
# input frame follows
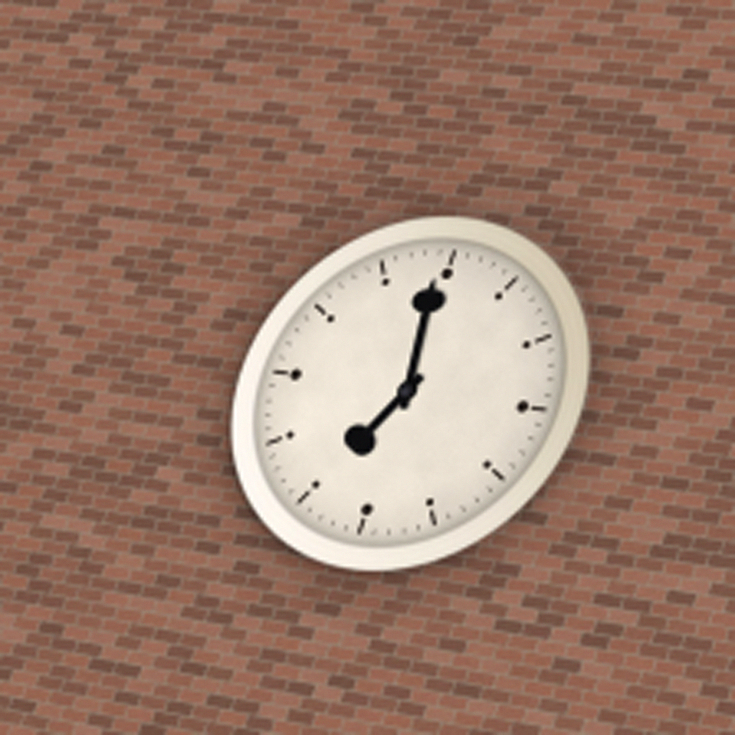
6h59
